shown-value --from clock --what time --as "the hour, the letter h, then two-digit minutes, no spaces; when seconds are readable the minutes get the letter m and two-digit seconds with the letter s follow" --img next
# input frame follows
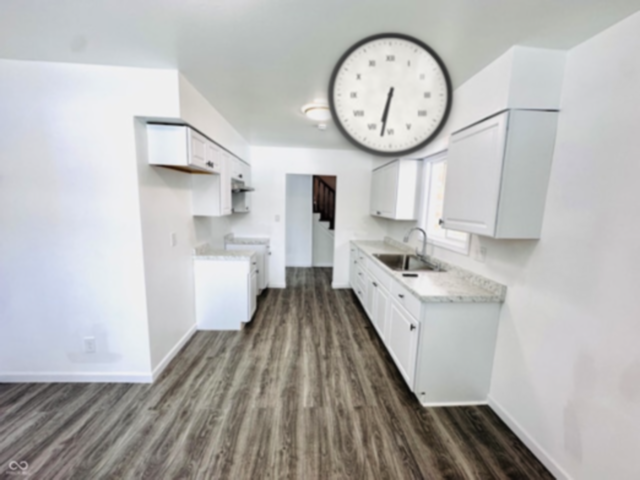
6h32
